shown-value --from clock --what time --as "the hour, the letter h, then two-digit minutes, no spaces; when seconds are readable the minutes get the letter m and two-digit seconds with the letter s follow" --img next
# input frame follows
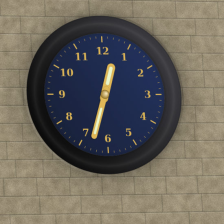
12h33
